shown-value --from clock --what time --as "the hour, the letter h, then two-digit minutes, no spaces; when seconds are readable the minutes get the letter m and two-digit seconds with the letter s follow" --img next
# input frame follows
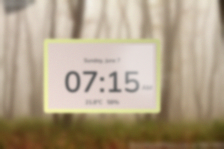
7h15
